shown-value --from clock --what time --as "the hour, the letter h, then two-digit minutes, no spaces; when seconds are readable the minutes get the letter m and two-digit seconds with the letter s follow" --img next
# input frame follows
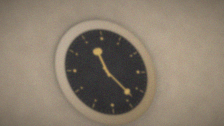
11h23
